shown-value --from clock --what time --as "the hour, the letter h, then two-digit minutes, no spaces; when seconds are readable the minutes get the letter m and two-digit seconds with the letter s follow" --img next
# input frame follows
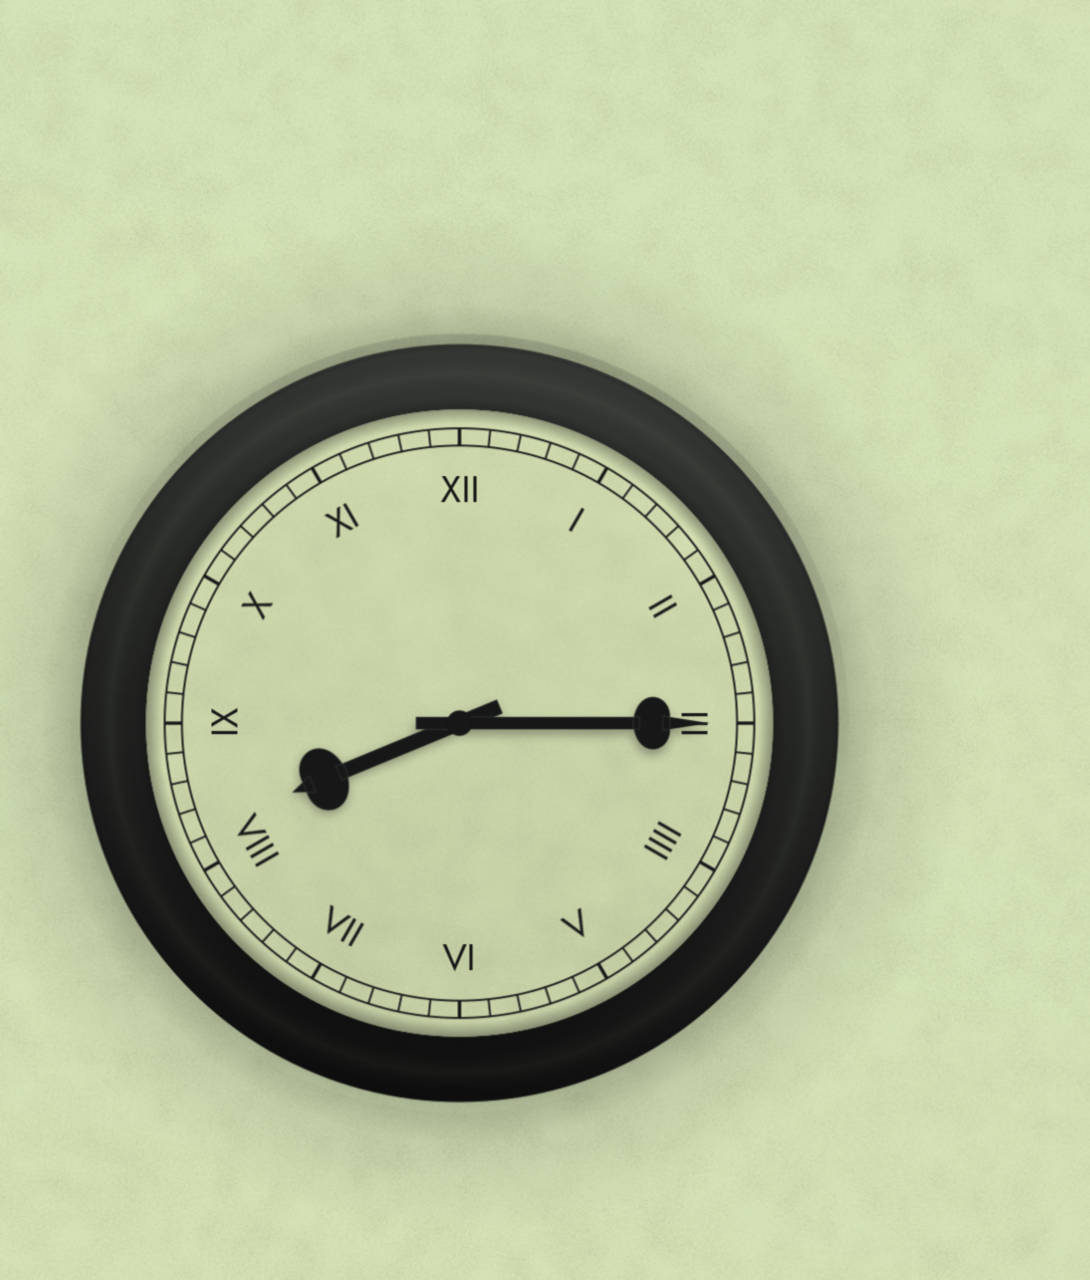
8h15
